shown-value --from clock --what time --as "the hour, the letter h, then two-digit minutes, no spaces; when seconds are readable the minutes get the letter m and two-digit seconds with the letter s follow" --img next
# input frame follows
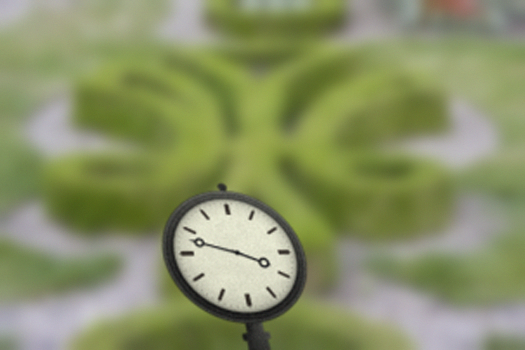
3h48
